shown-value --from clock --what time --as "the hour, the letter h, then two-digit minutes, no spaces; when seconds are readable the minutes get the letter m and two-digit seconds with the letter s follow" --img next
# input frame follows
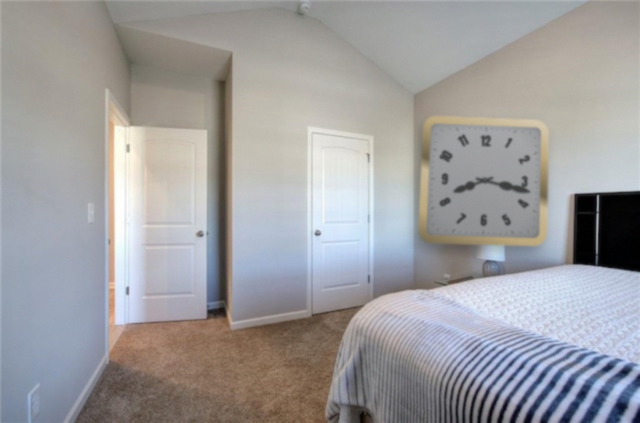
8h17
